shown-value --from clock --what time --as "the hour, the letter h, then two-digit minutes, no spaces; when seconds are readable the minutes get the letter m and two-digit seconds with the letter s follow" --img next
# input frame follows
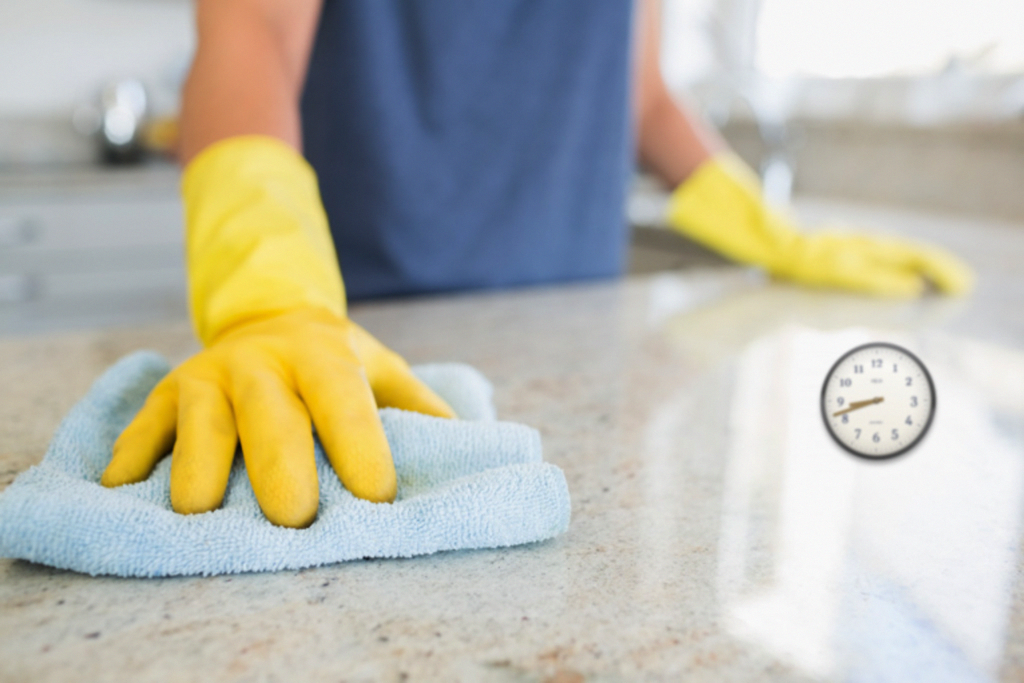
8h42
